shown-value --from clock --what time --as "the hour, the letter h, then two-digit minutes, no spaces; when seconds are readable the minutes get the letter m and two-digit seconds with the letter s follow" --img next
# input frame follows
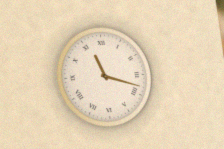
11h18
